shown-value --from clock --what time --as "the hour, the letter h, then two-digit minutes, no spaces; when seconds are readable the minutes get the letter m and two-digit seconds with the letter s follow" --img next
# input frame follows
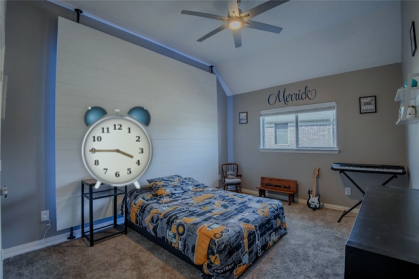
3h45
